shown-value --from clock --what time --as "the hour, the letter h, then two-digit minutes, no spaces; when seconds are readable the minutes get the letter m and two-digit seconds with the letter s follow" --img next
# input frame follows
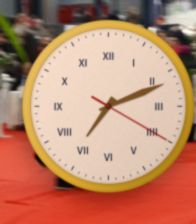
7h11m20s
